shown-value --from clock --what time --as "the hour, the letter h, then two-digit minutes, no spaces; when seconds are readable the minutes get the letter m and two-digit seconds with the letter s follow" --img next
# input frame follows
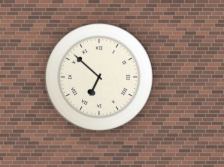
6h52
